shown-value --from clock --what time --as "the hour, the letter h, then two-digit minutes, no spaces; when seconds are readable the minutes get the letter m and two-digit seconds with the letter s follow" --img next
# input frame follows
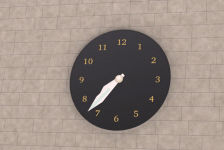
7h37
